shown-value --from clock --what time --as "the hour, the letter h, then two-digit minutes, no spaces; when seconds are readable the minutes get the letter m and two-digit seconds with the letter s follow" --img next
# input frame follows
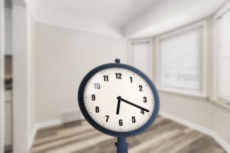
6h19
